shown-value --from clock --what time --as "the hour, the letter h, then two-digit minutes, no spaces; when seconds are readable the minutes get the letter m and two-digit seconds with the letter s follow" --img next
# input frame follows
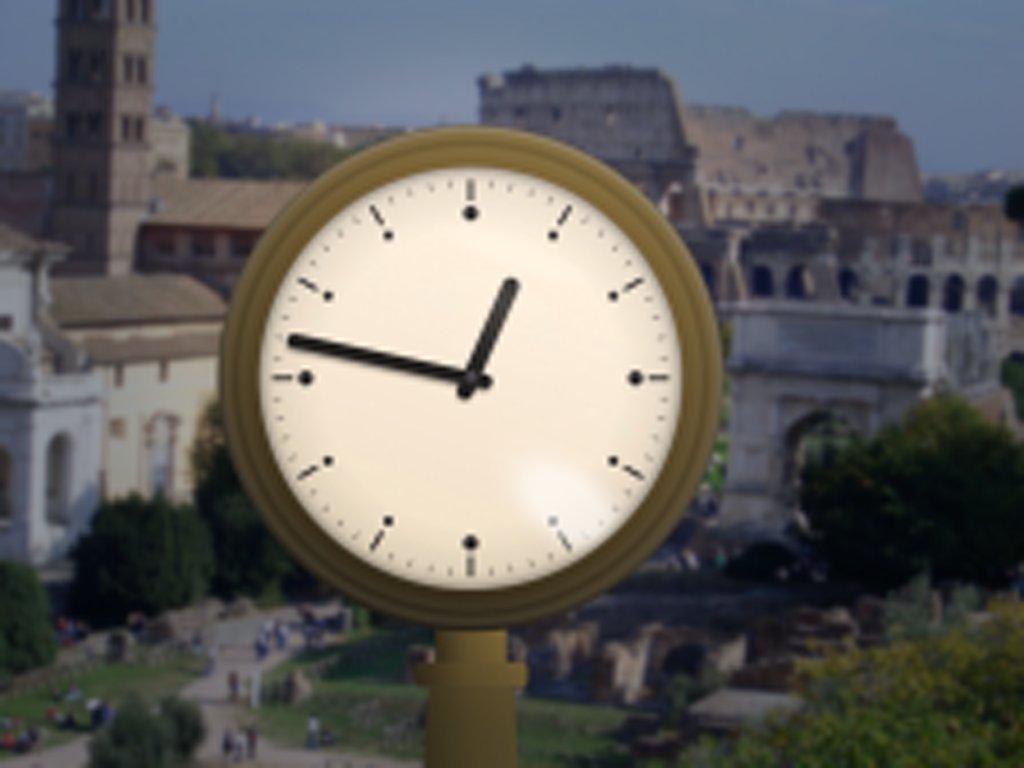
12h47
